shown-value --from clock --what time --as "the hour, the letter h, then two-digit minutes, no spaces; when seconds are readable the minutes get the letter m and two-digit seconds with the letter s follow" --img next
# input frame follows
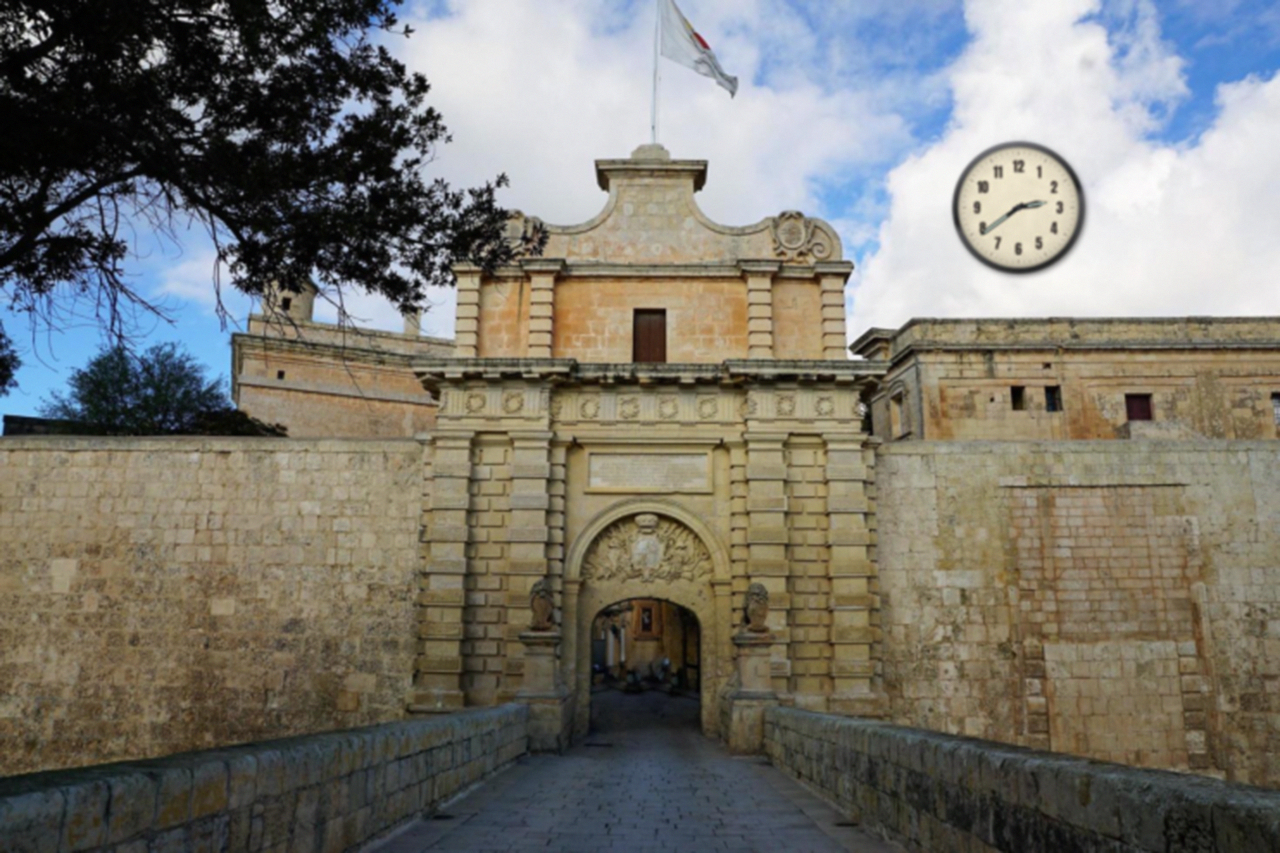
2h39
